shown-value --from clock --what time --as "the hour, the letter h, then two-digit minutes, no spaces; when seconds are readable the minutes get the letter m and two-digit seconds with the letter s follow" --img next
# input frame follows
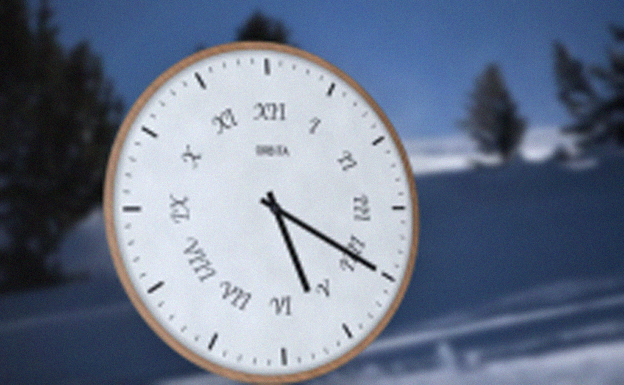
5h20
